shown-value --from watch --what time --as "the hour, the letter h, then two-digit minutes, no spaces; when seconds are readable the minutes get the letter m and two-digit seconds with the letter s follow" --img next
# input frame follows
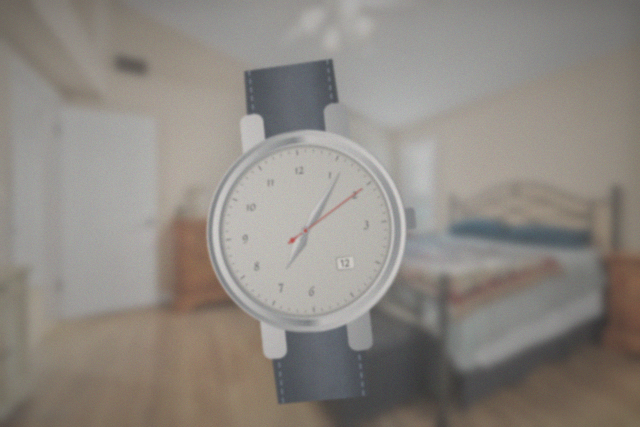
7h06m10s
